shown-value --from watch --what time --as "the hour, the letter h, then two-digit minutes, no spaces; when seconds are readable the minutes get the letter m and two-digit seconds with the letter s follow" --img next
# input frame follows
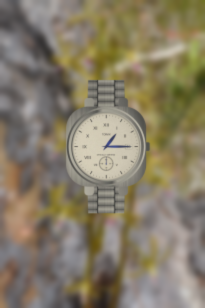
1h15
